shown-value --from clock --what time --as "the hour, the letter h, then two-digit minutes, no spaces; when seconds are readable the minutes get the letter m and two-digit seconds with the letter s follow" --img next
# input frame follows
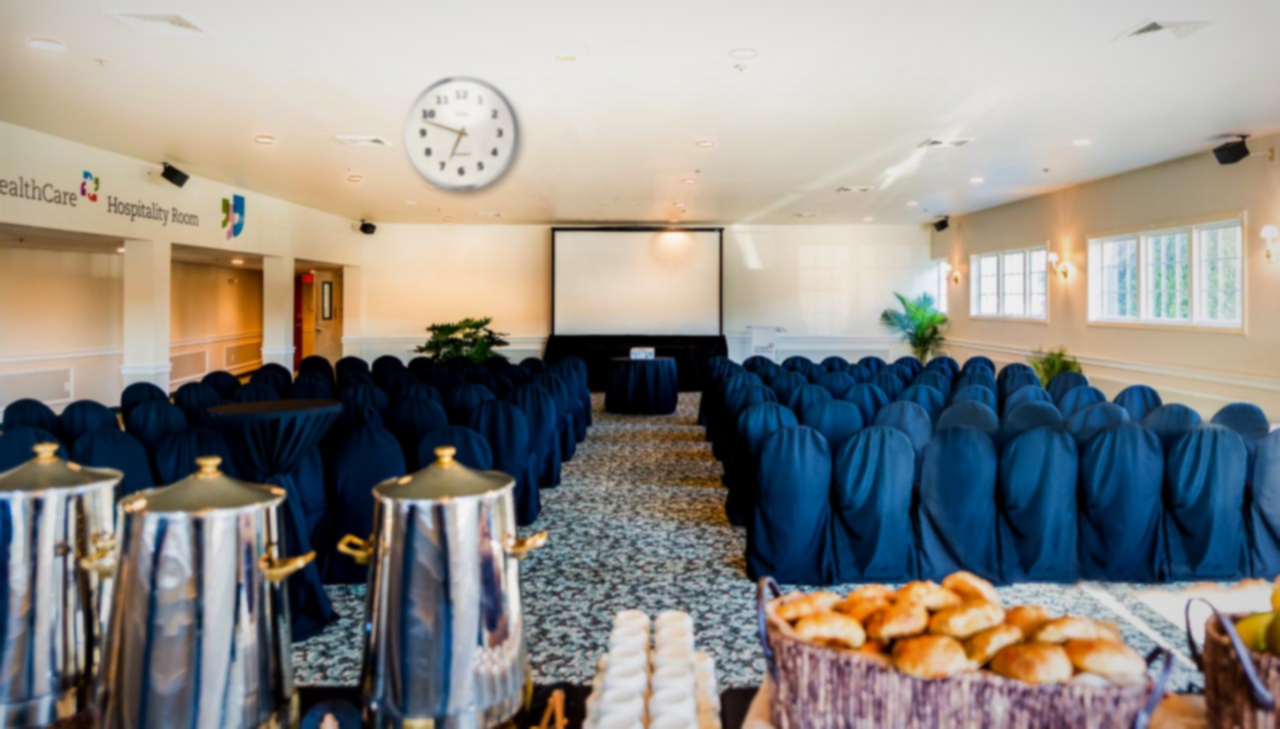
6h48
